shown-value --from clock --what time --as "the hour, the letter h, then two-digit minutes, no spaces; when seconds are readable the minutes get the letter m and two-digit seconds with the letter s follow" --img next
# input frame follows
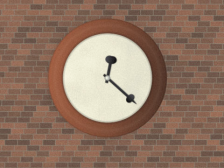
12h22
